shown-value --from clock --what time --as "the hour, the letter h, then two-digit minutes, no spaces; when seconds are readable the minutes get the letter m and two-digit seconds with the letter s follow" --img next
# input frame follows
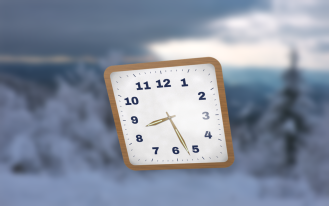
8h27
